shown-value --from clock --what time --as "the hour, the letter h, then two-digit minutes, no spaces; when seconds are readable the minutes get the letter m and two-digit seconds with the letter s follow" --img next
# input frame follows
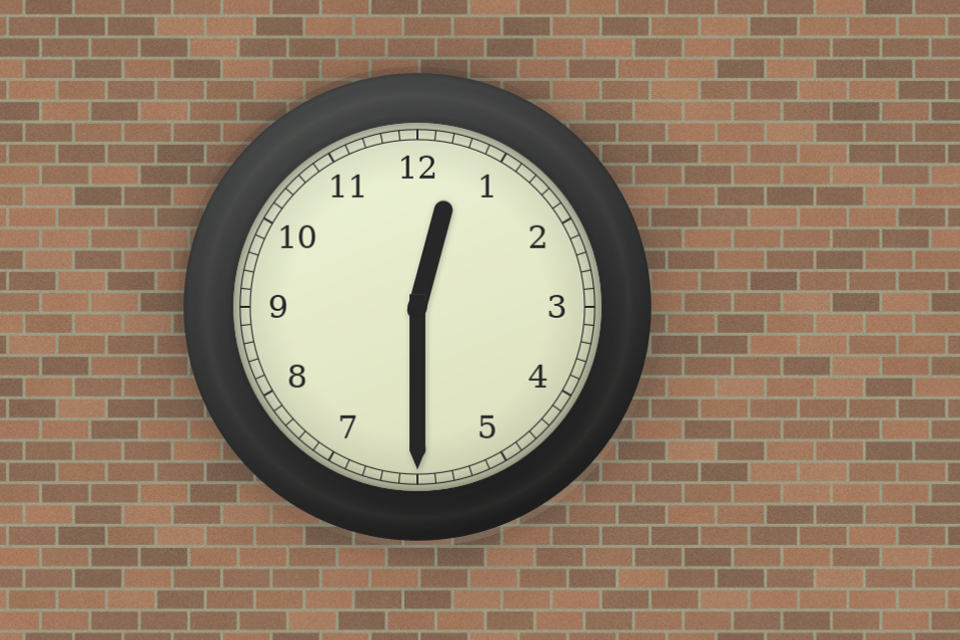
12h30
